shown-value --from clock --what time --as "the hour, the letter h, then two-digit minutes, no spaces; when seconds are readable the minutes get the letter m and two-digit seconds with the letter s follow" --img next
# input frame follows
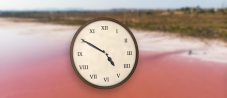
4h50
